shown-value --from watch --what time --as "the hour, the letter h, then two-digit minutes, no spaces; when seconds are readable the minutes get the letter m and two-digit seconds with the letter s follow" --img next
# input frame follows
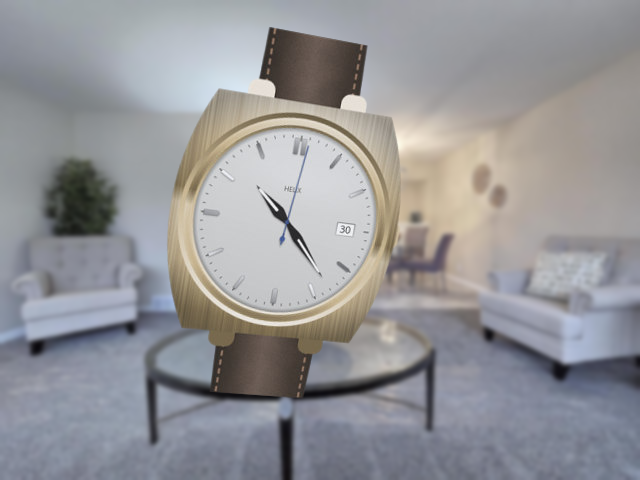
10h23m01s
